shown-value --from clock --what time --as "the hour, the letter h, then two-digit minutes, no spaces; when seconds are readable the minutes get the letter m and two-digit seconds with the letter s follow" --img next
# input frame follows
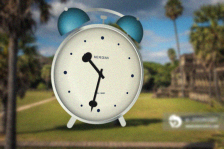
10h32
